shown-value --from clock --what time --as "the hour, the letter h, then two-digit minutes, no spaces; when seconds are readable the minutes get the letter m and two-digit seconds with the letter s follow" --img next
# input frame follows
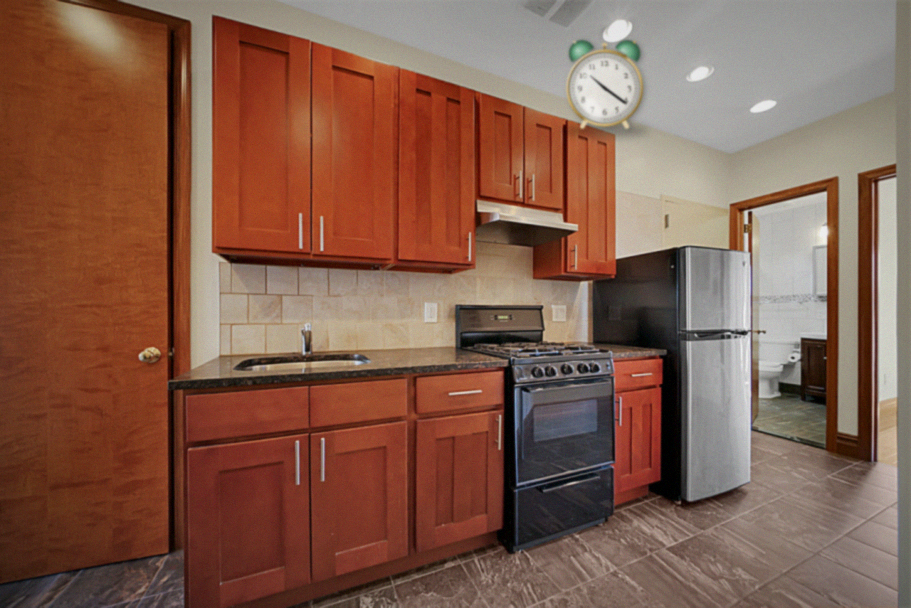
10h21
